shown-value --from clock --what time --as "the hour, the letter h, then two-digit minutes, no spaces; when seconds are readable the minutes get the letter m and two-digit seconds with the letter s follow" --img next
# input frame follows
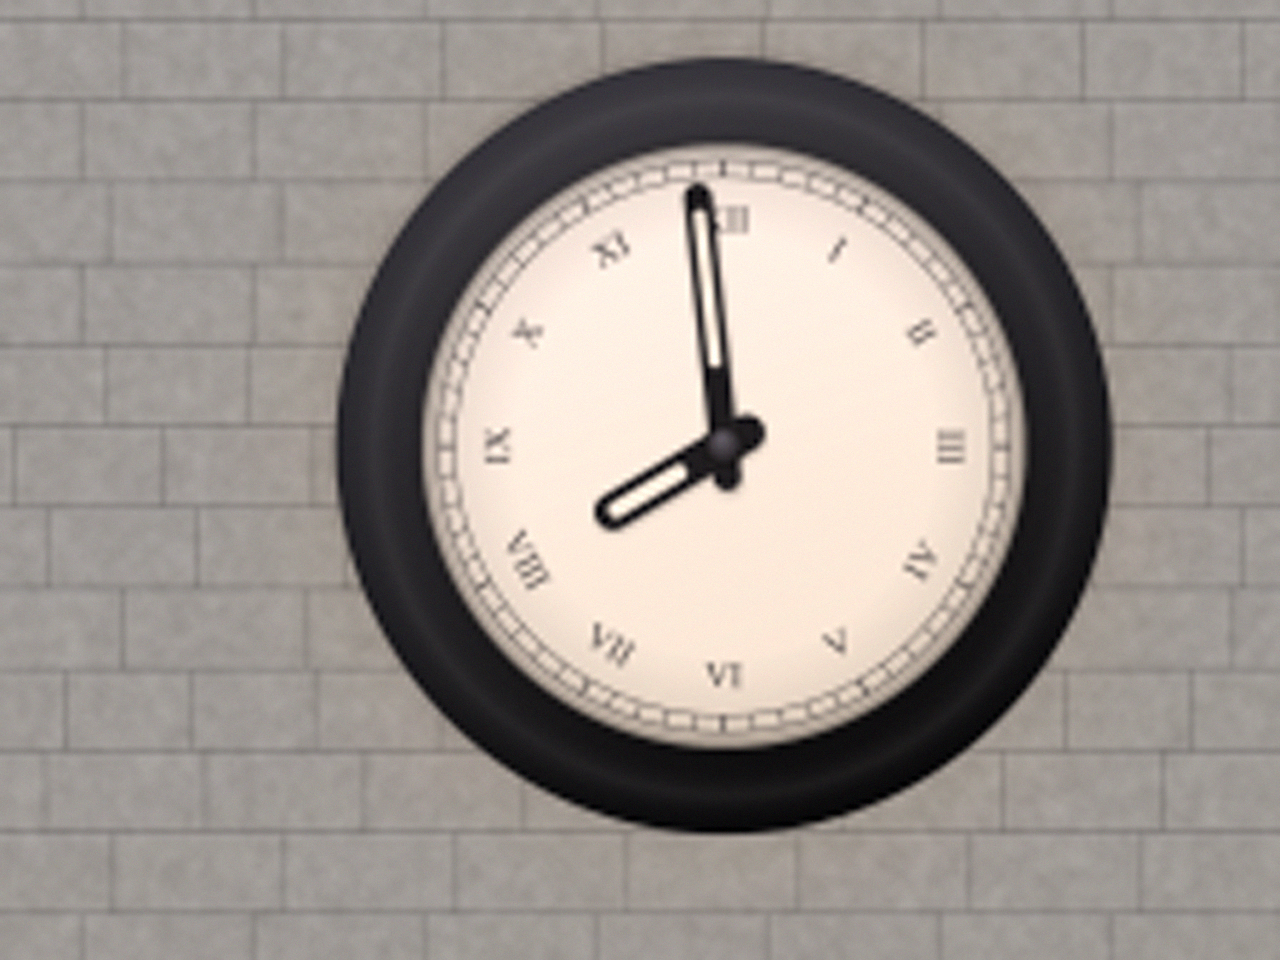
7h59
